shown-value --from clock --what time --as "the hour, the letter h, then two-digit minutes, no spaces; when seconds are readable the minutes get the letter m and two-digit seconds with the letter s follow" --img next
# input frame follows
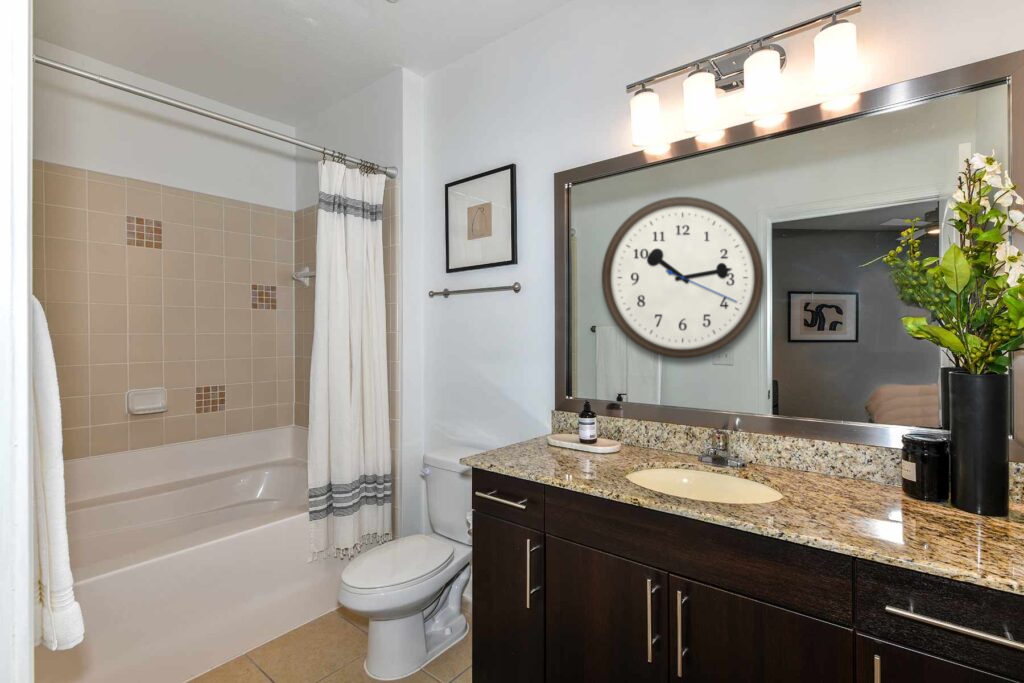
10h13m19s
